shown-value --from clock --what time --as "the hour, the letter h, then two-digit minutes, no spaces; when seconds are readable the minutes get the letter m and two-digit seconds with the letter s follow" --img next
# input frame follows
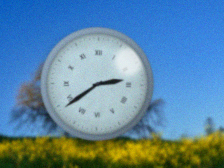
2h39
